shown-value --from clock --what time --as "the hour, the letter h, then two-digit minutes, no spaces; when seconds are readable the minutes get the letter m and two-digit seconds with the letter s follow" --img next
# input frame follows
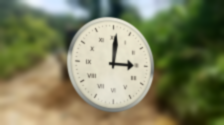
3h01
